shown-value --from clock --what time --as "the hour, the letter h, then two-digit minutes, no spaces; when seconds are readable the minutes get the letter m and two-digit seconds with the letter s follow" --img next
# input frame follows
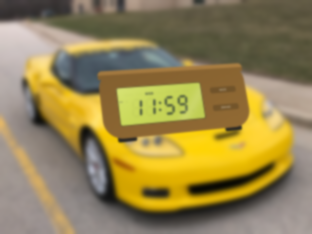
11h59
